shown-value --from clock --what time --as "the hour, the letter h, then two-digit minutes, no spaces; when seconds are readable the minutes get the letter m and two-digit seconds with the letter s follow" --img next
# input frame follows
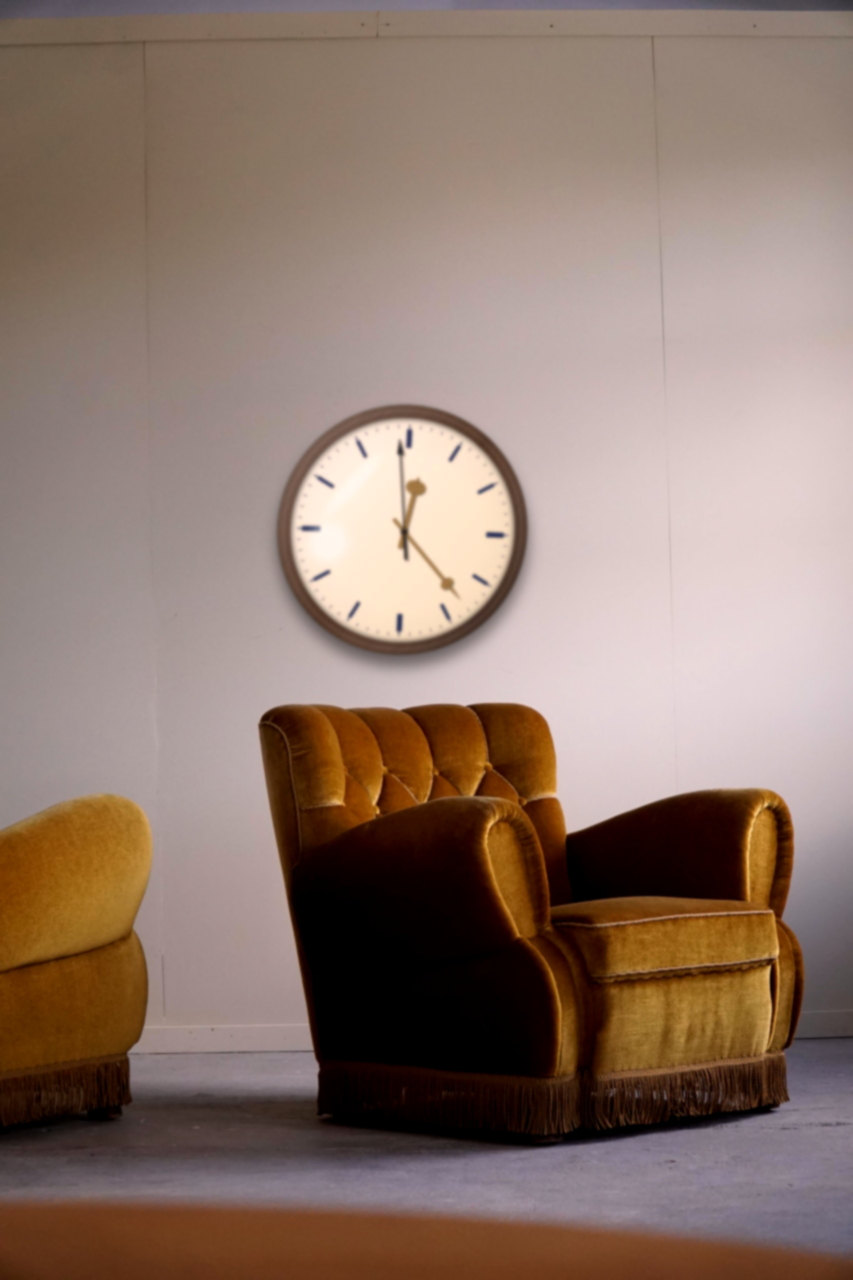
12h22m59s
